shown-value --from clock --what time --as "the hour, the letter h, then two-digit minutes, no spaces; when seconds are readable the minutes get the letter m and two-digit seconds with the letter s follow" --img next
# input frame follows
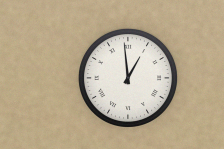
12h59
